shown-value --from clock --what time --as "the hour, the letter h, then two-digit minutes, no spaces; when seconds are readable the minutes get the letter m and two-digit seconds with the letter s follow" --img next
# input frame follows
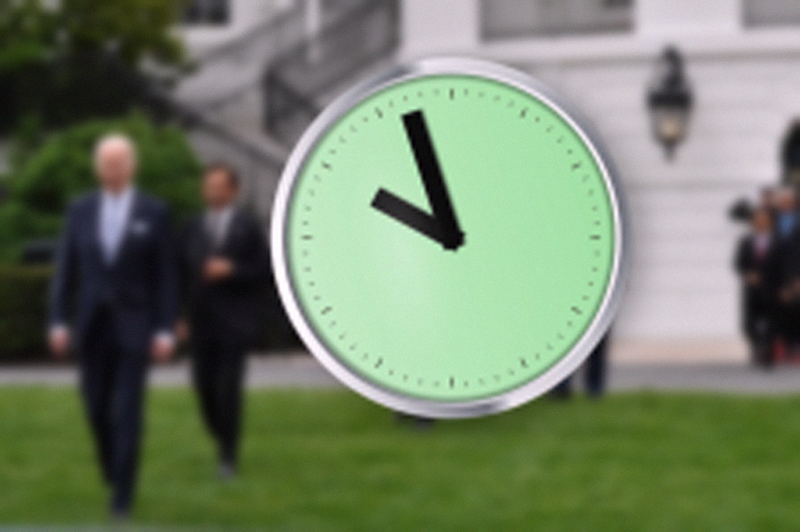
9h57
